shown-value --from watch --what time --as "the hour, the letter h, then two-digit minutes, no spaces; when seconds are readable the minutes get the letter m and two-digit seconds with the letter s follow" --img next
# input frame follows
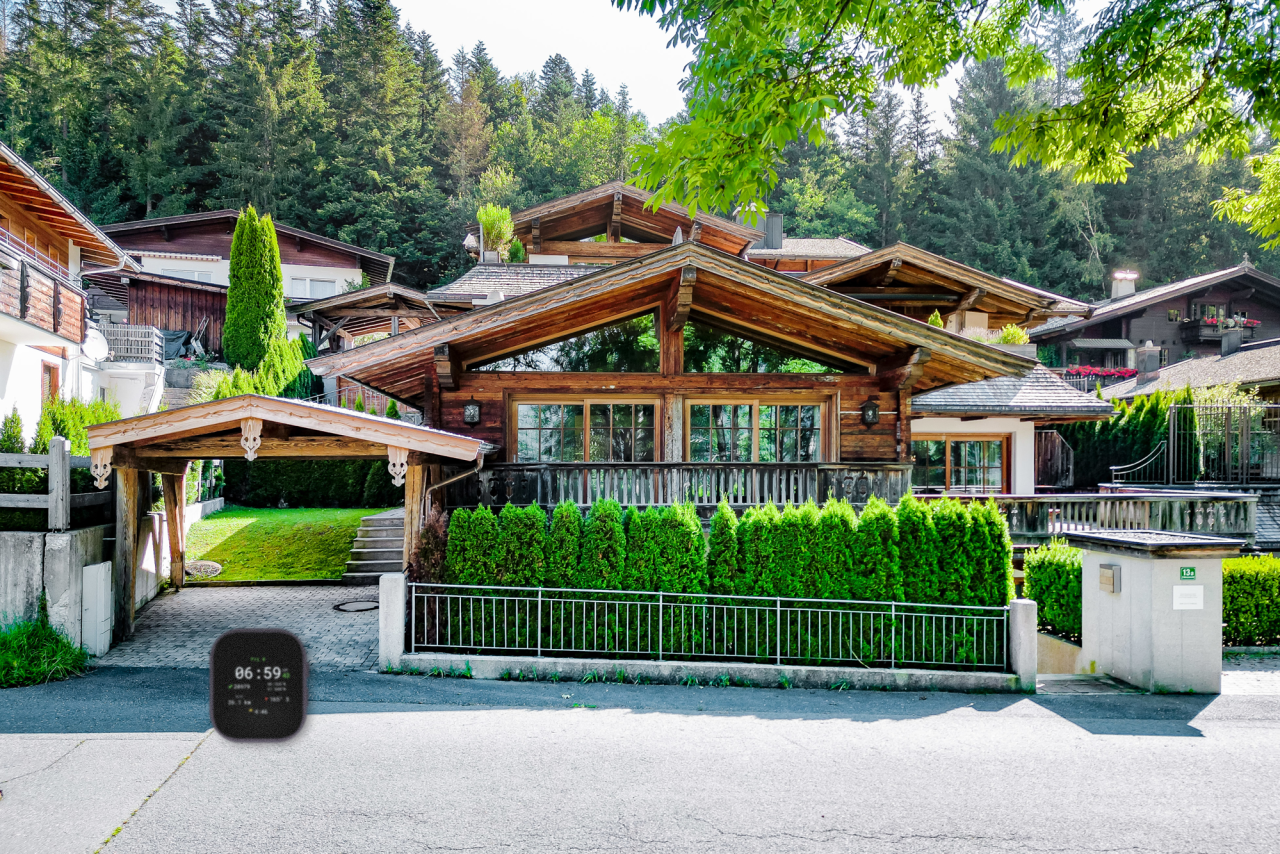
6h59
